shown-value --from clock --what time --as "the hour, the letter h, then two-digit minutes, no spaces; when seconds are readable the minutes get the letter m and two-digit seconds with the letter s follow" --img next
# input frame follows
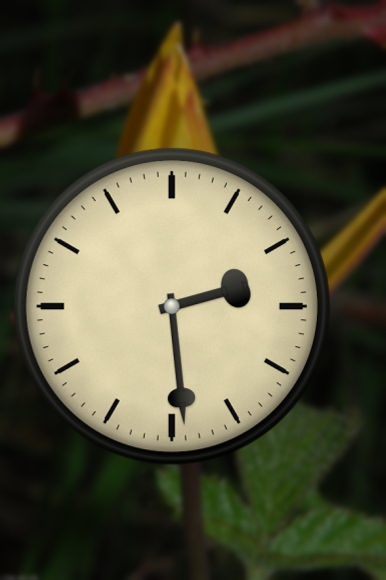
2h29
